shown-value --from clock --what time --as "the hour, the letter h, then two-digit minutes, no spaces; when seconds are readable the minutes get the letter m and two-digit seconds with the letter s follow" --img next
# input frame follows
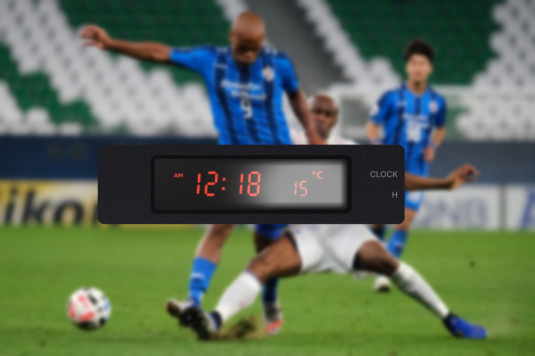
12h18
